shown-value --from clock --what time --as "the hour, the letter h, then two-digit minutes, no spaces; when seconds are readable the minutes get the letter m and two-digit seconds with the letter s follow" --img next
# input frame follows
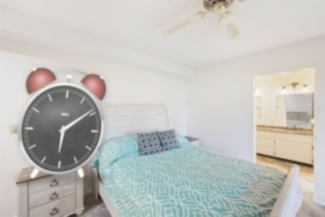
6h09
